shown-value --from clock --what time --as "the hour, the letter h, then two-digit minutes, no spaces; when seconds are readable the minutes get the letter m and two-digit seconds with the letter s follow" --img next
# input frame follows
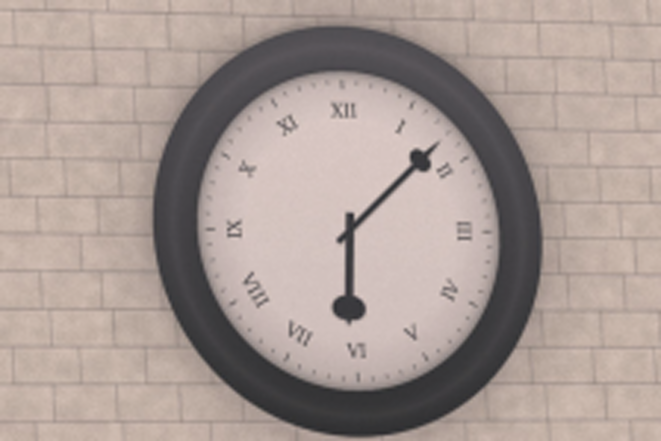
6h08
